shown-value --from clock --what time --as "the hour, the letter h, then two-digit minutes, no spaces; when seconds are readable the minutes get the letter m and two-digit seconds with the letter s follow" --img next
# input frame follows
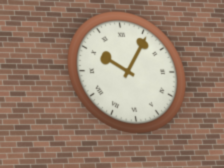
10h06
